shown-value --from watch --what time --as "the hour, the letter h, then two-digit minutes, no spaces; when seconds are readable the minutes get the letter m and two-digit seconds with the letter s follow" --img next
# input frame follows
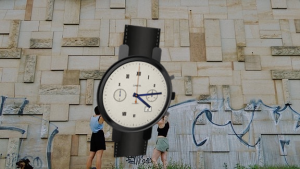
4h14
